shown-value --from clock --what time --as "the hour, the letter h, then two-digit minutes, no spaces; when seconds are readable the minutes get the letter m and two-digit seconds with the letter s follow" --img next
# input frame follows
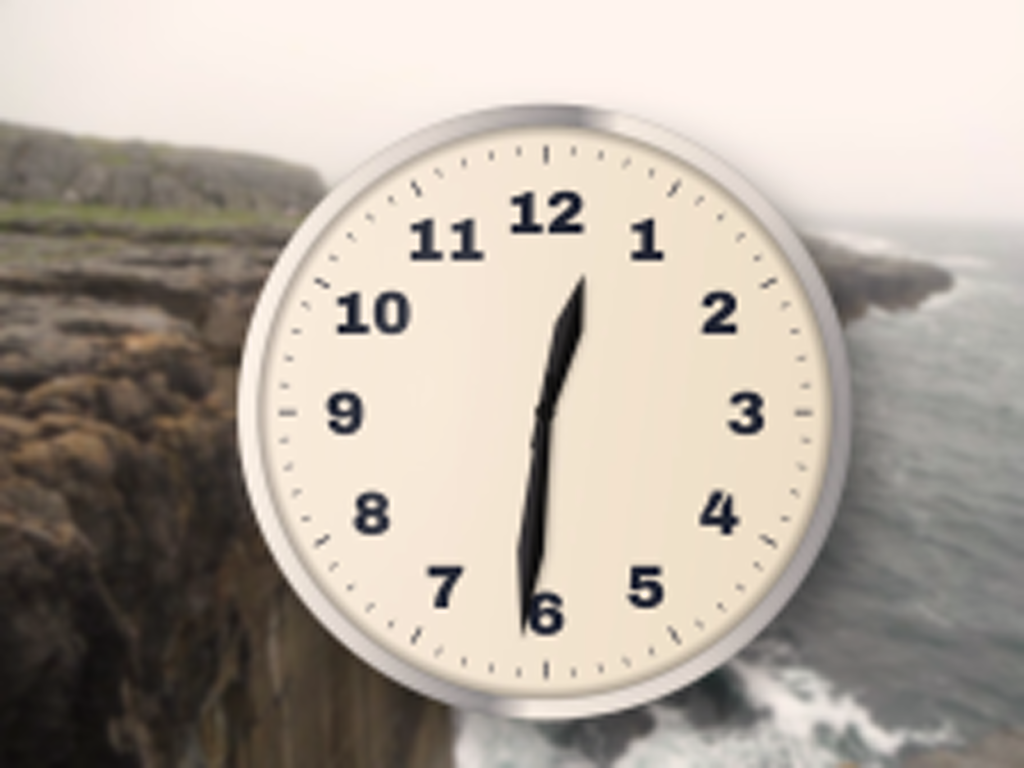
12h31
